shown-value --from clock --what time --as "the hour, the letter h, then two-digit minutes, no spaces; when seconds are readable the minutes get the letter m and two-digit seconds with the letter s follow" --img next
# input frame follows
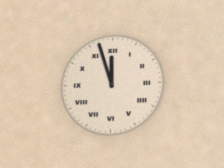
11h57
